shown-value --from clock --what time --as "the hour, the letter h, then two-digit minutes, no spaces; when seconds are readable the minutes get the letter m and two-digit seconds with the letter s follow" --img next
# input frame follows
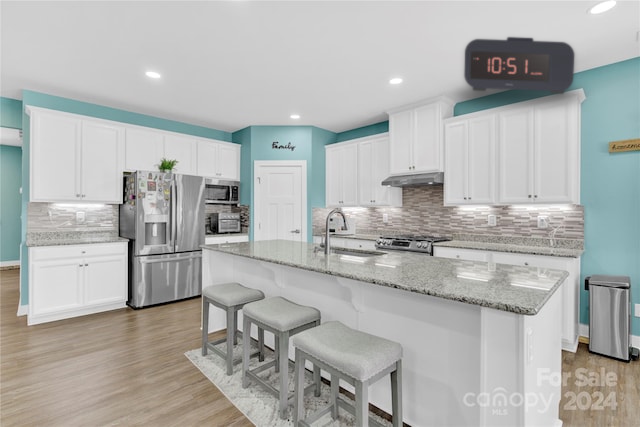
10h51
